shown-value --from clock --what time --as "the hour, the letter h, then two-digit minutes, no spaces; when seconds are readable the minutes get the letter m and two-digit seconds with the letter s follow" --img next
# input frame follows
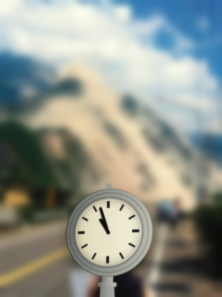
10h57
